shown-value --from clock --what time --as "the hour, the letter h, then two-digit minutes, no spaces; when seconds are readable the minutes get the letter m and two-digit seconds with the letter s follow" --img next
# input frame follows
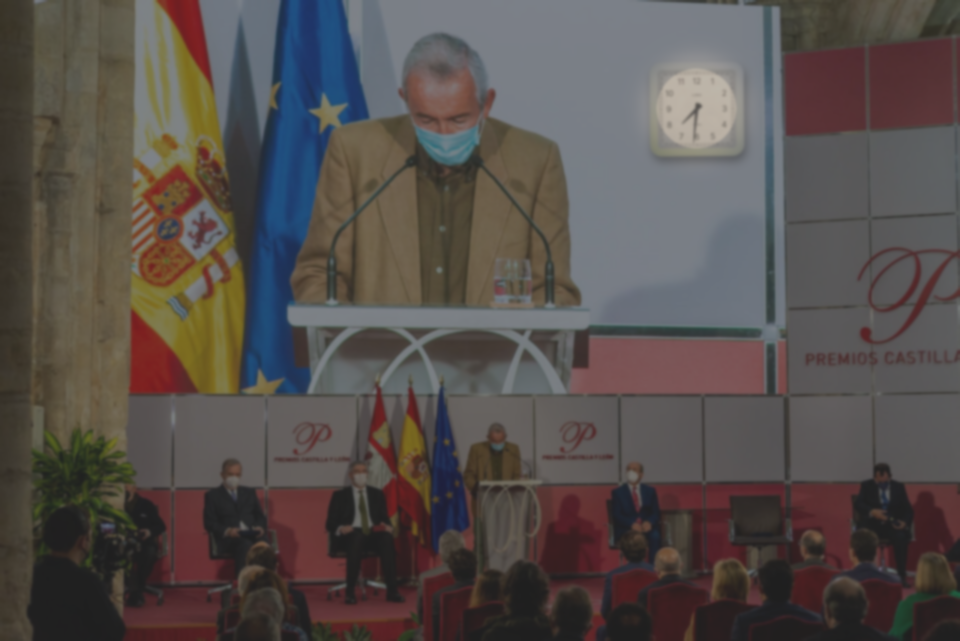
7h31
